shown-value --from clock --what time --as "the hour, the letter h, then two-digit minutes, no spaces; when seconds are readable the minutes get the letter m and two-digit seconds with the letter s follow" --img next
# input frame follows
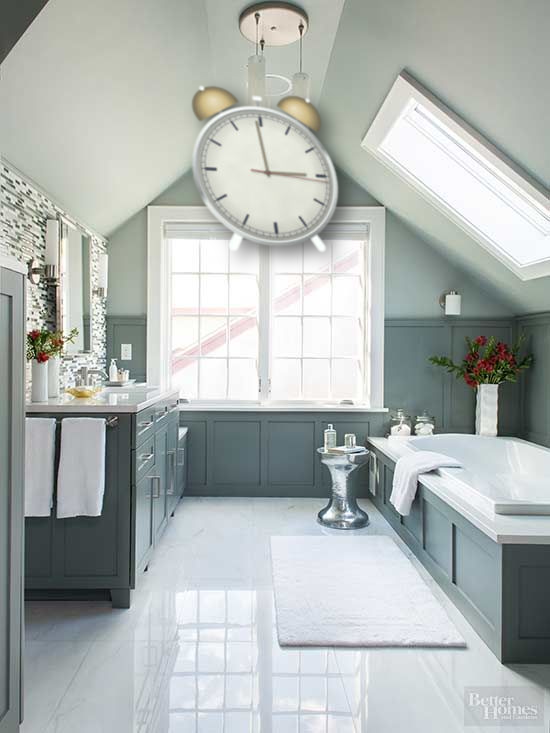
2h59m16s
